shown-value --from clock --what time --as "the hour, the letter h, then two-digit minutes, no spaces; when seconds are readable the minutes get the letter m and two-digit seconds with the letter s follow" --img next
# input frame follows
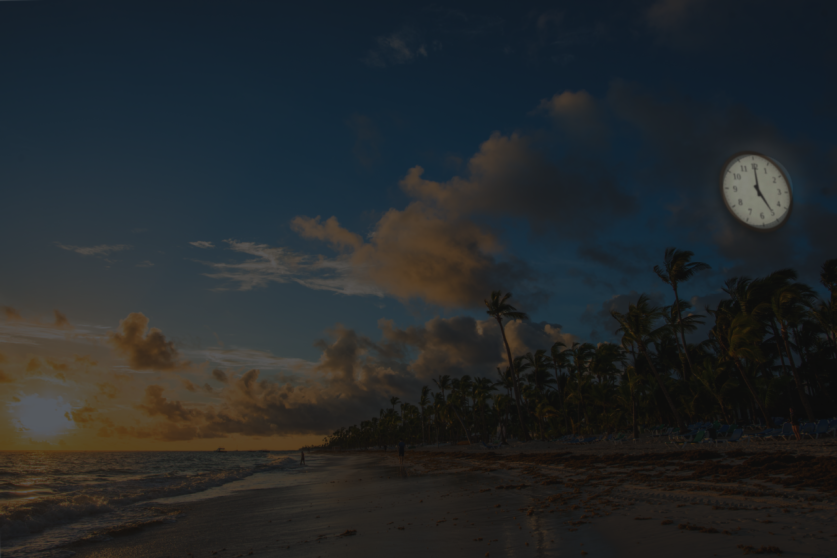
5h00
